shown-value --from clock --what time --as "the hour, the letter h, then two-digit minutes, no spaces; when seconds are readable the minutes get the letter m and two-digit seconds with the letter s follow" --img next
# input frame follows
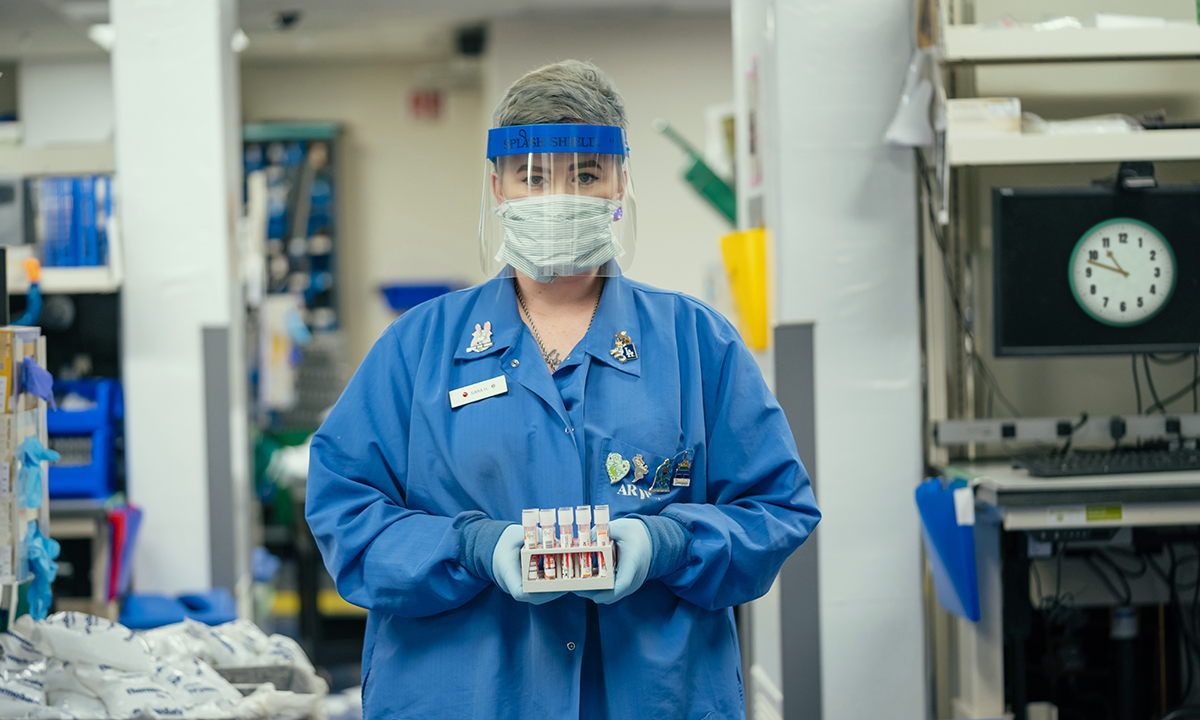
10h48
